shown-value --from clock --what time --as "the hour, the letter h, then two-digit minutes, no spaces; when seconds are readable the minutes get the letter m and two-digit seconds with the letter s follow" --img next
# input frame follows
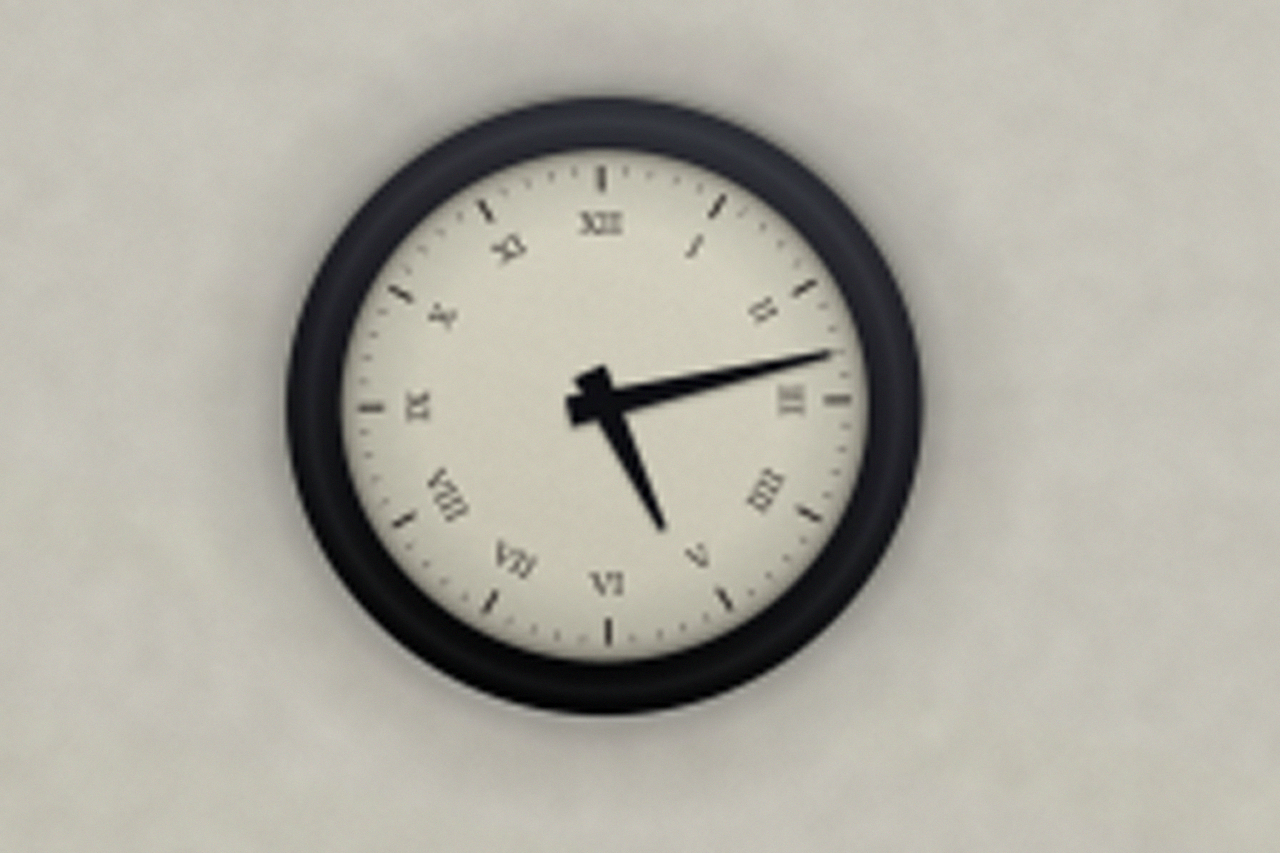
5h13
